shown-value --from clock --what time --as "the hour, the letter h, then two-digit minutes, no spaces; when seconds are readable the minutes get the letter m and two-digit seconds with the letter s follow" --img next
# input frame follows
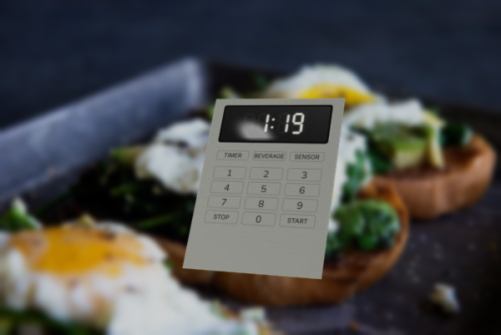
1h19
